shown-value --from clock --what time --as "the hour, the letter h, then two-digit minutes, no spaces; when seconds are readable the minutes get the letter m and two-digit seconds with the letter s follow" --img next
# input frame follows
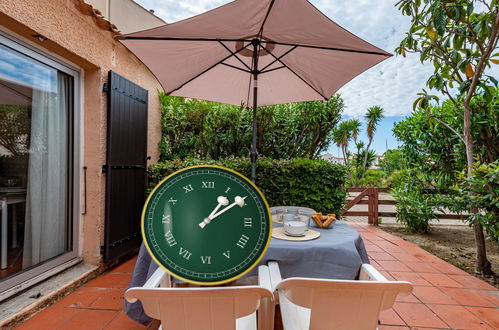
1h09
